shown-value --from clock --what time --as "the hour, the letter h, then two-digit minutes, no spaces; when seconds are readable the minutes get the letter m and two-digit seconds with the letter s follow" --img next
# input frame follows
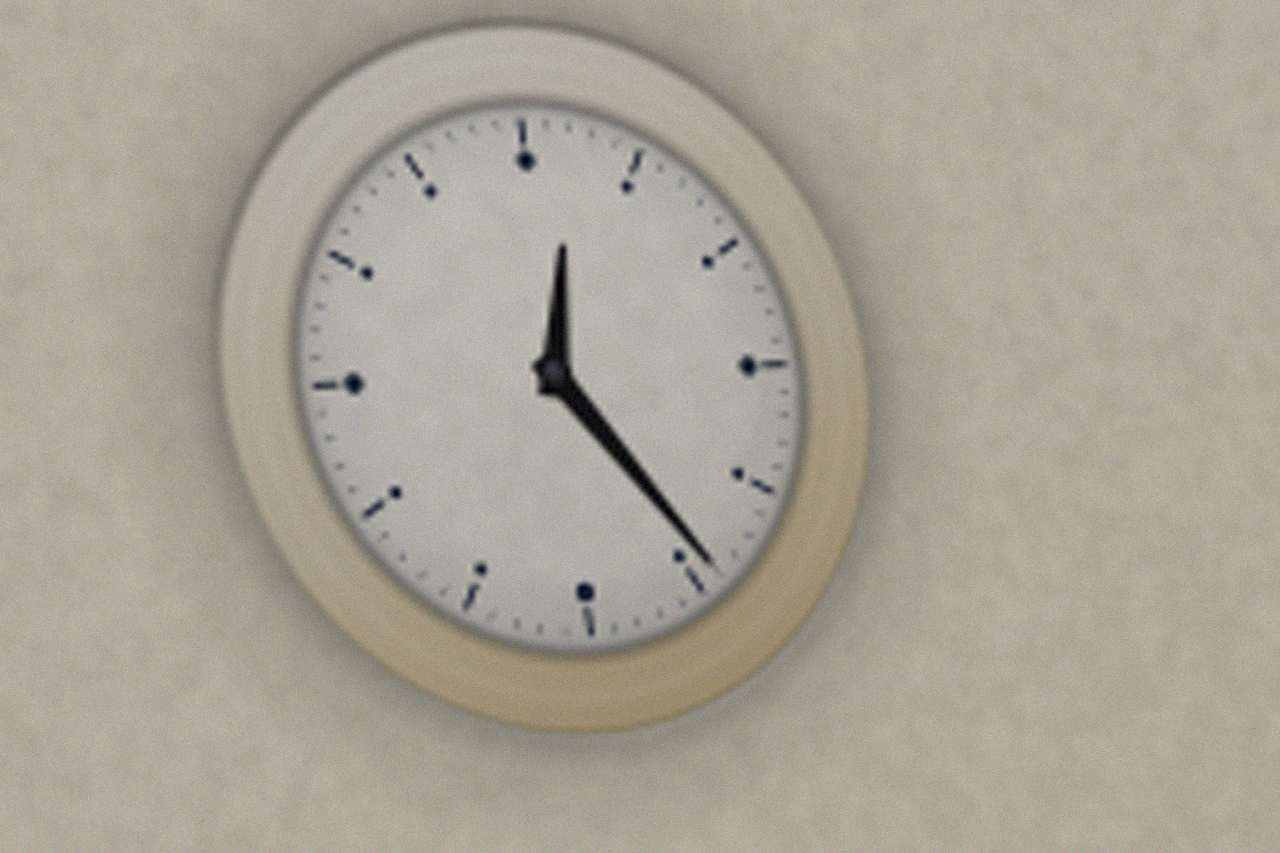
12h24
